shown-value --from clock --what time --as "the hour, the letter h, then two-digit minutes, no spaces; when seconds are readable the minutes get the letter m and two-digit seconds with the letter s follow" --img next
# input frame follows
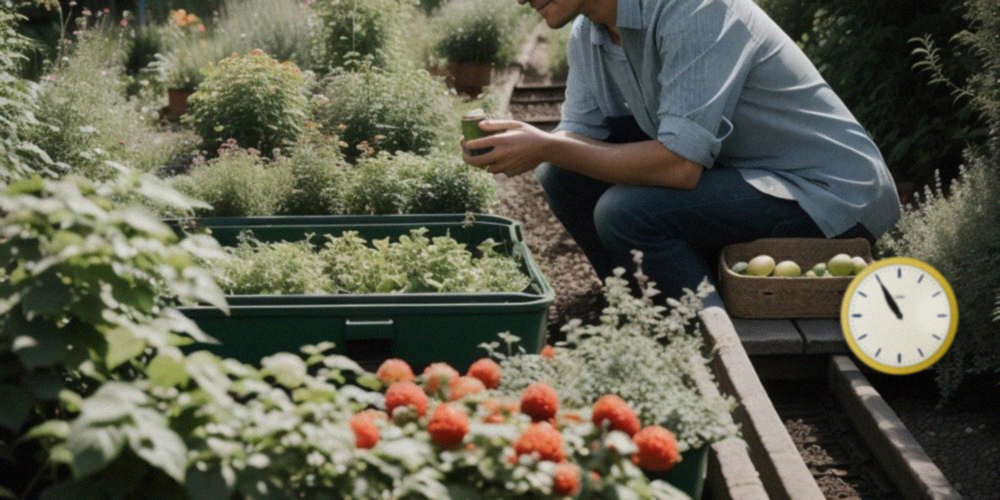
10h55
